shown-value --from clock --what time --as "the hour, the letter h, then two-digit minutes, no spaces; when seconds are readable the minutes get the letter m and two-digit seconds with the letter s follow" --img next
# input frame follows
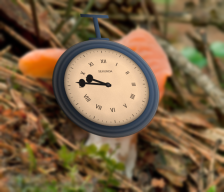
9h46
